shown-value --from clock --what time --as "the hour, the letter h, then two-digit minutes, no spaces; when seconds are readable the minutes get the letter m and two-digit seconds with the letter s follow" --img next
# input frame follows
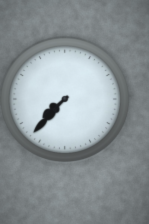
7h37
